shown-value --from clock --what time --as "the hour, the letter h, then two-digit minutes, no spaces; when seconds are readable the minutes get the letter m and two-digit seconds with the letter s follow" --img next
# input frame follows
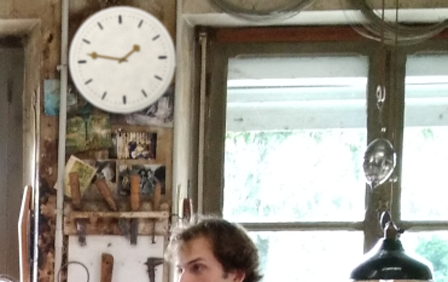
1h47
